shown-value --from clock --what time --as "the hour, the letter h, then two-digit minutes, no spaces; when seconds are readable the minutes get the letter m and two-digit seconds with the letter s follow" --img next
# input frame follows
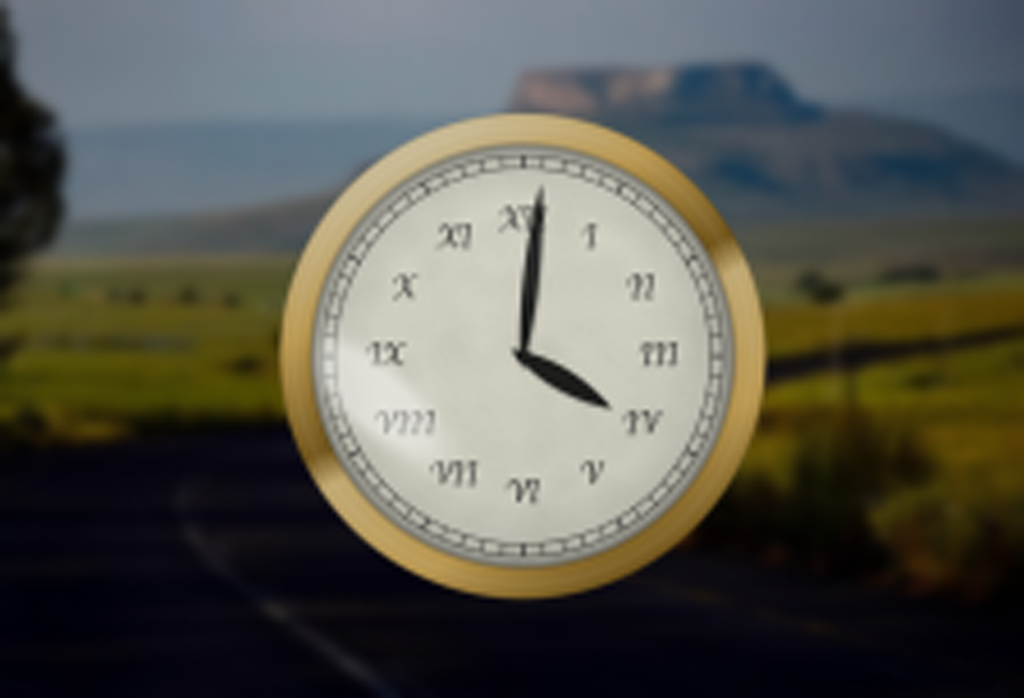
4h01
